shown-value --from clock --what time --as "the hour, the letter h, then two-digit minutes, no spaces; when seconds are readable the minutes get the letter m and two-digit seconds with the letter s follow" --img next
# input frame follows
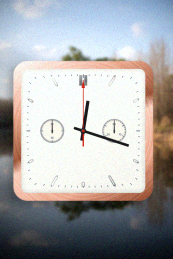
12h18
